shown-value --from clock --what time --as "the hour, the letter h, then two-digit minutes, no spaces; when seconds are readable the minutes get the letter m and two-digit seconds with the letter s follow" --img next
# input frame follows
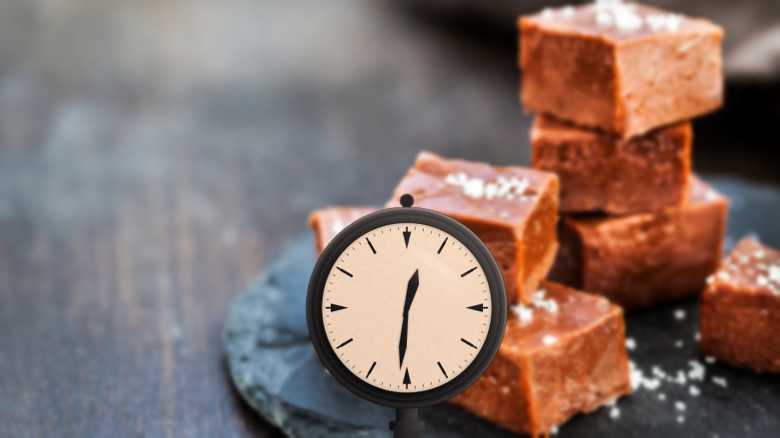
12h31
